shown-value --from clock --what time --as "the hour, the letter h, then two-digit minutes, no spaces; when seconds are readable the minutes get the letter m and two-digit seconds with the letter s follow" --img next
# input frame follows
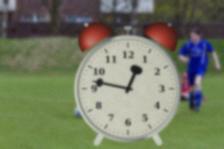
12h47
